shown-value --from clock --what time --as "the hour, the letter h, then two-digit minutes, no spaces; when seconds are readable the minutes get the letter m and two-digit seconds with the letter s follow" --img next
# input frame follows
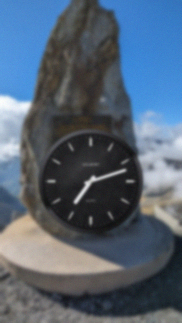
7h12
